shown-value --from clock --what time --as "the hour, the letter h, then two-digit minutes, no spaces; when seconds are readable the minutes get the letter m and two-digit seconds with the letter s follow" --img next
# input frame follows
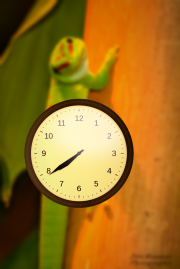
7h39
